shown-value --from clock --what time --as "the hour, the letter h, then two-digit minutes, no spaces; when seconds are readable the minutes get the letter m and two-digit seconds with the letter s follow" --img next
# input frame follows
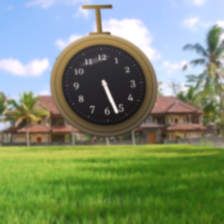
5h27
